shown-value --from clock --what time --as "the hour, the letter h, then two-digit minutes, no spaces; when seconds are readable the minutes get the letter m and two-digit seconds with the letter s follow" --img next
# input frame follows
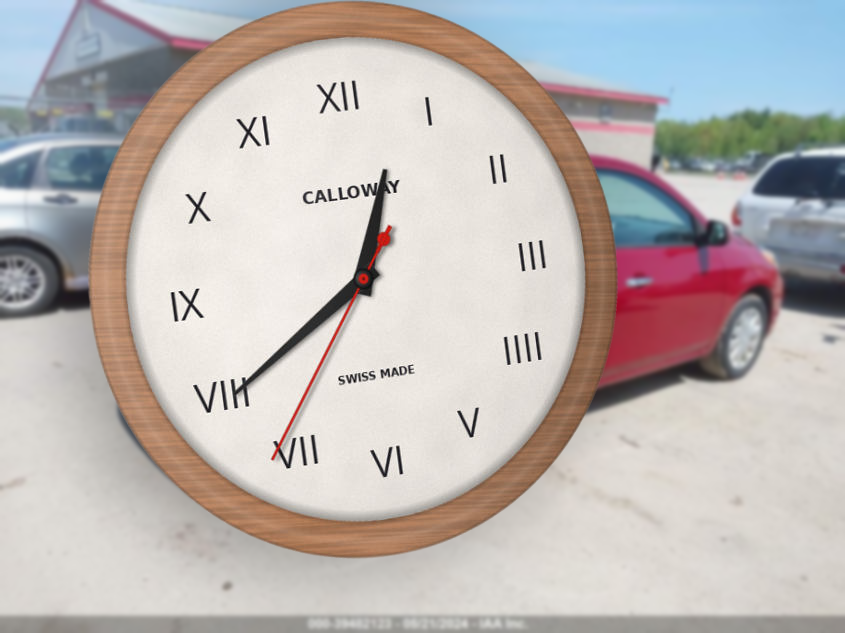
12h39m36s
